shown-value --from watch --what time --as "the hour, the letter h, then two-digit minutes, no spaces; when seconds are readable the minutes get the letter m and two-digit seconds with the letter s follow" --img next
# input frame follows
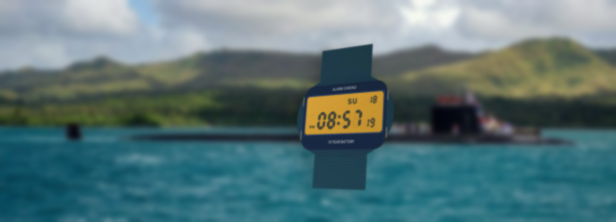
8h57
